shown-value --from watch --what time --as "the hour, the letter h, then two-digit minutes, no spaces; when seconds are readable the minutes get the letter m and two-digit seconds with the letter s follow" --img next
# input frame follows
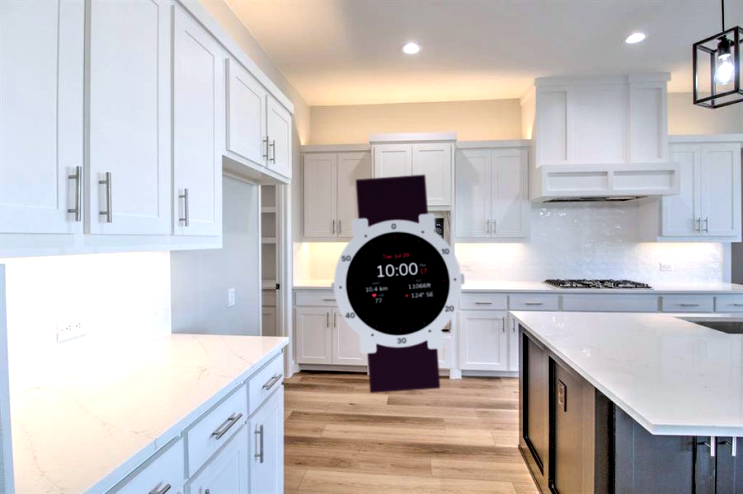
10h00
